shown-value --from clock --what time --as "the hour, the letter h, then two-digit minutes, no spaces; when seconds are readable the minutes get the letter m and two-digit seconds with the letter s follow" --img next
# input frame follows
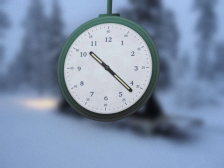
10h22
